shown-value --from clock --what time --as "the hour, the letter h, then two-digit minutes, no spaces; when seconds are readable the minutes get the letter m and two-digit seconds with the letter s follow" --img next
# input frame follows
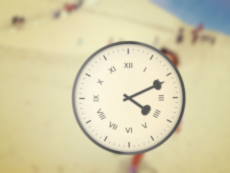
4h11
